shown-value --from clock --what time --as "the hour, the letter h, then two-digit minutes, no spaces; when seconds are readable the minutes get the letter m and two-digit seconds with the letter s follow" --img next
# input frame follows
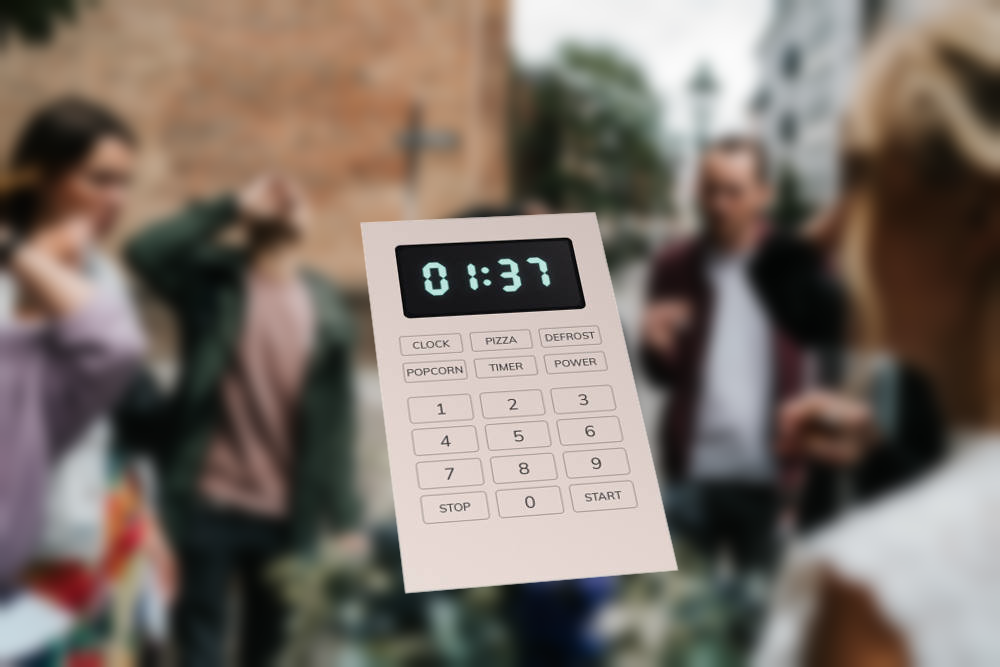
1h37
